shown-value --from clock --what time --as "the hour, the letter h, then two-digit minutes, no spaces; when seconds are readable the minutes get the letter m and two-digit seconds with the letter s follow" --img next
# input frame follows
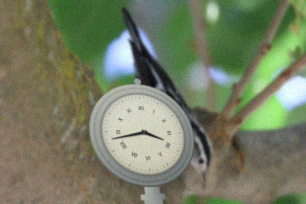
3h43
